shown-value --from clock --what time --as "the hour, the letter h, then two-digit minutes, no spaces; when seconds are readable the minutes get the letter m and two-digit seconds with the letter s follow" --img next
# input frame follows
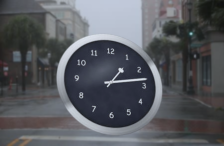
1h13
